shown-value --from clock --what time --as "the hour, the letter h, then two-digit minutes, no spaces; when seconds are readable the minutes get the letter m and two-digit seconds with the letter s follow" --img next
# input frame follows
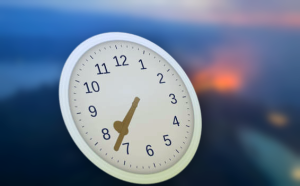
7h37
